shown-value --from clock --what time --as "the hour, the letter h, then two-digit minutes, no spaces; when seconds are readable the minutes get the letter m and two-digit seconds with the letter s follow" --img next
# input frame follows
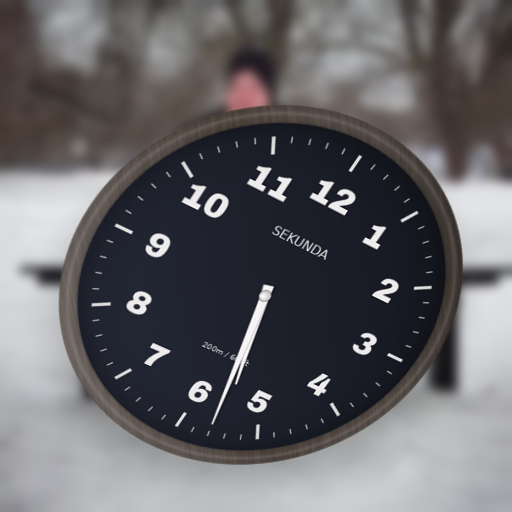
5h28
